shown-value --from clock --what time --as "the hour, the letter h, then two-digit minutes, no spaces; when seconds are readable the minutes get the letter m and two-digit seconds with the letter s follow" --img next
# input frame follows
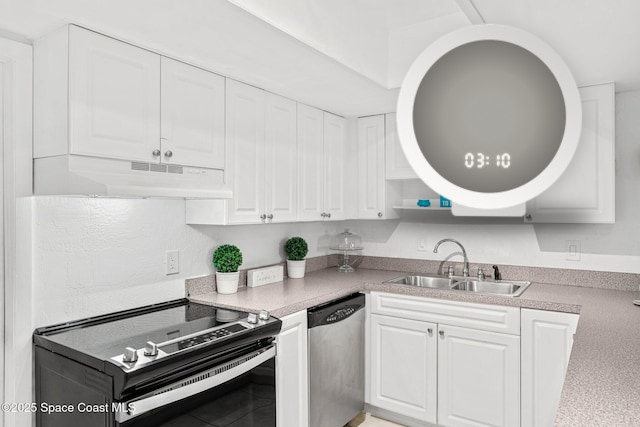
3h10
